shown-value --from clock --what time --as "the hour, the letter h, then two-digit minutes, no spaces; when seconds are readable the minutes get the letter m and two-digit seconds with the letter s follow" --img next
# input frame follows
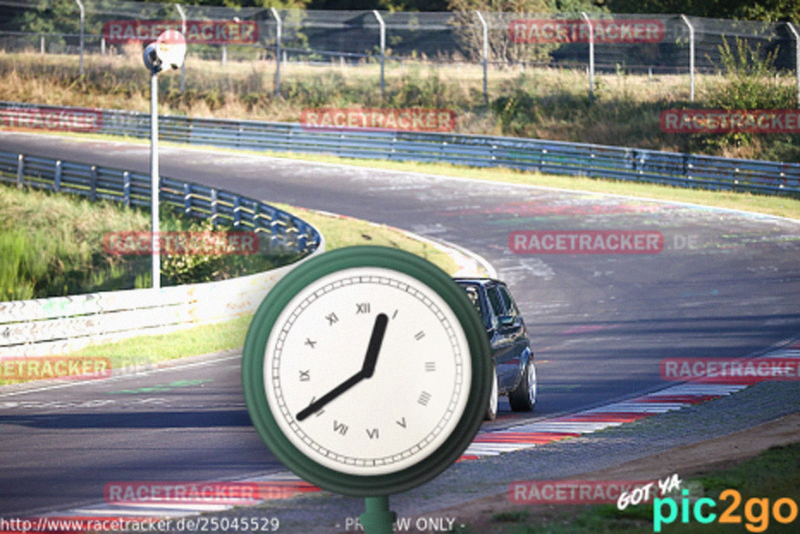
12h40
